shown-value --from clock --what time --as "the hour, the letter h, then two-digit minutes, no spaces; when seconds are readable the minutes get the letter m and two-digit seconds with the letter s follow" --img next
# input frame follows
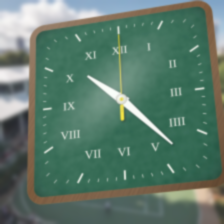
10h23m00s
